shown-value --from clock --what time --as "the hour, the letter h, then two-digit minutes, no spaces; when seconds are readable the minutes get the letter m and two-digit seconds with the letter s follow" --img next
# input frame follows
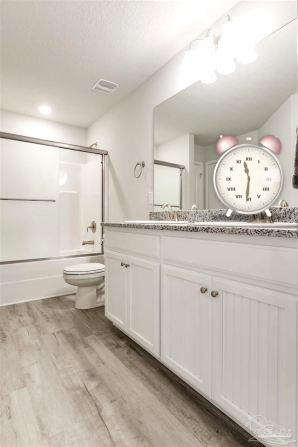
11h31
